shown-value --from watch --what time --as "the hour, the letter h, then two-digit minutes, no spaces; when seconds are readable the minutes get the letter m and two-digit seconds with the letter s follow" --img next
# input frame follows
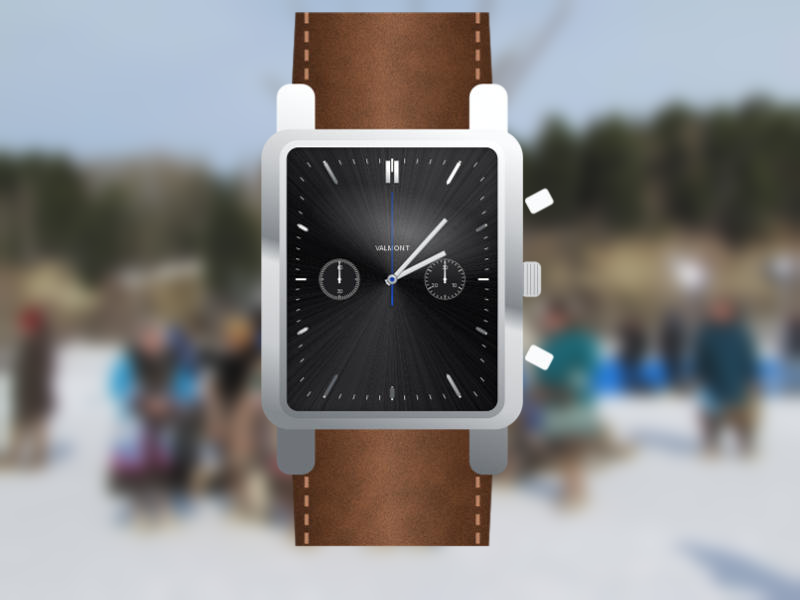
2h07
